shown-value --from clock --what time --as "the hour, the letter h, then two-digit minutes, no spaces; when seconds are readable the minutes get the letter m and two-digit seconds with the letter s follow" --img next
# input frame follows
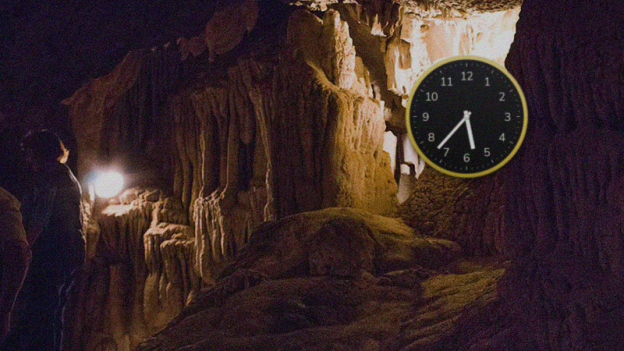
5h37
